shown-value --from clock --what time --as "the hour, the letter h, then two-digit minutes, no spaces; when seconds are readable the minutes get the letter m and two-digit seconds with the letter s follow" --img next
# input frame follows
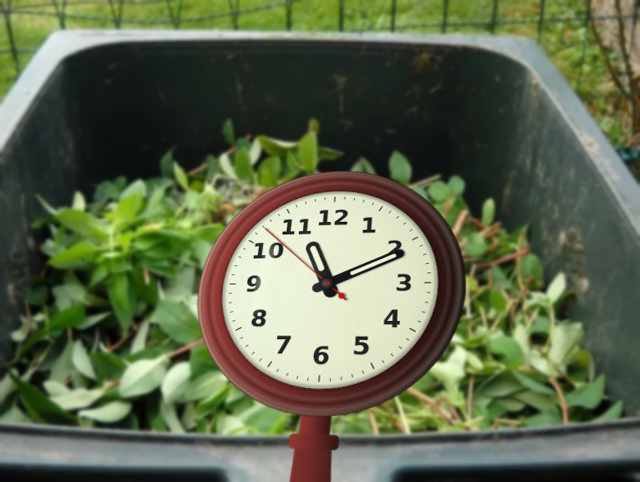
11h10m52s
